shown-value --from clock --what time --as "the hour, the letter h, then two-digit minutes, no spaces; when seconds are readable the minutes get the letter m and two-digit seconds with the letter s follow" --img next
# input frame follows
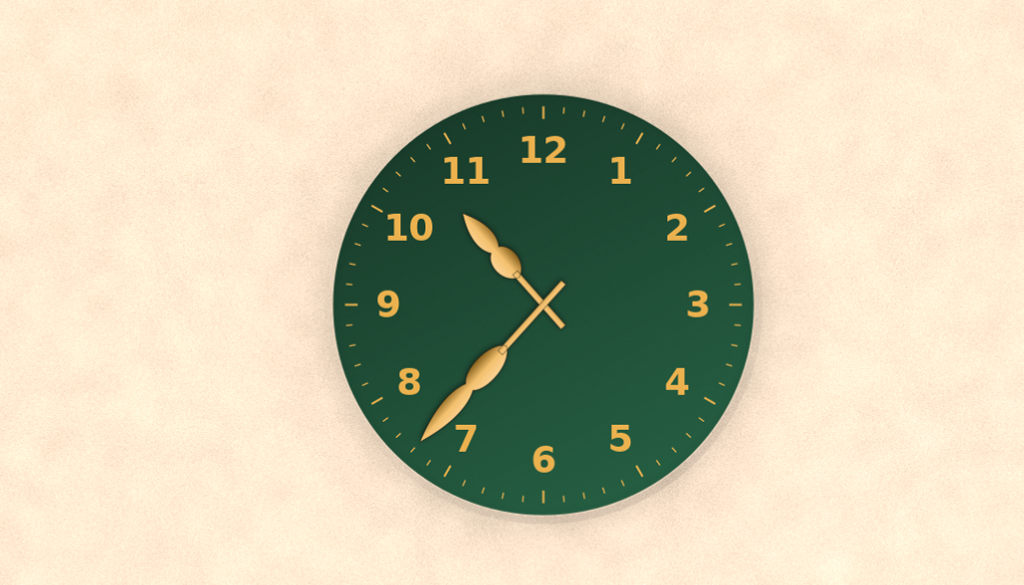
10h37
